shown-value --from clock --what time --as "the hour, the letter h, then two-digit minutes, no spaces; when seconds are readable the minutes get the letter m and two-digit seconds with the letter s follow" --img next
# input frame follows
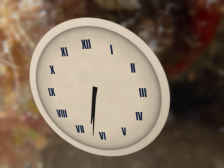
6h32
